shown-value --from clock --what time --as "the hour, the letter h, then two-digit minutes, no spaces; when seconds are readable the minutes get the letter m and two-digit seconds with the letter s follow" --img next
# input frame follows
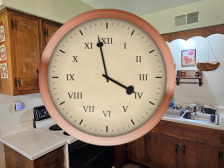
3h58
